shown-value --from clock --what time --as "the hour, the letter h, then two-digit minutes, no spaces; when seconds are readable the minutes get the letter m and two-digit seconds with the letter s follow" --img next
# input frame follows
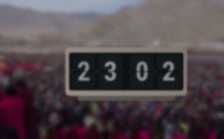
23h02
